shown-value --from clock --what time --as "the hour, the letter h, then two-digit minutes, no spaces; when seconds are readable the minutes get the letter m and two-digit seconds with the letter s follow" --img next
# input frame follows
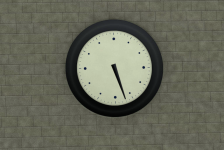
5h27
